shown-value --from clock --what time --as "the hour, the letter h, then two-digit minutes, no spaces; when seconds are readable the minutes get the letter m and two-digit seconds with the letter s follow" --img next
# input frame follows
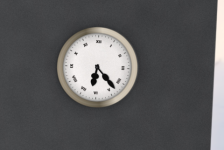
6h23
